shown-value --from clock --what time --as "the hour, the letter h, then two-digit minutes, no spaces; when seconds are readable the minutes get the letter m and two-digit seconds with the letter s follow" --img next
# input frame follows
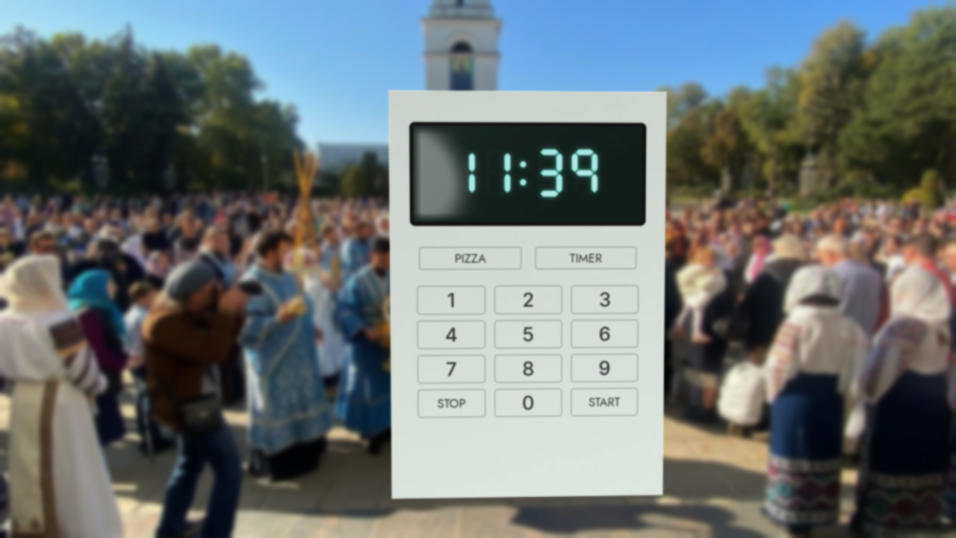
11h39
